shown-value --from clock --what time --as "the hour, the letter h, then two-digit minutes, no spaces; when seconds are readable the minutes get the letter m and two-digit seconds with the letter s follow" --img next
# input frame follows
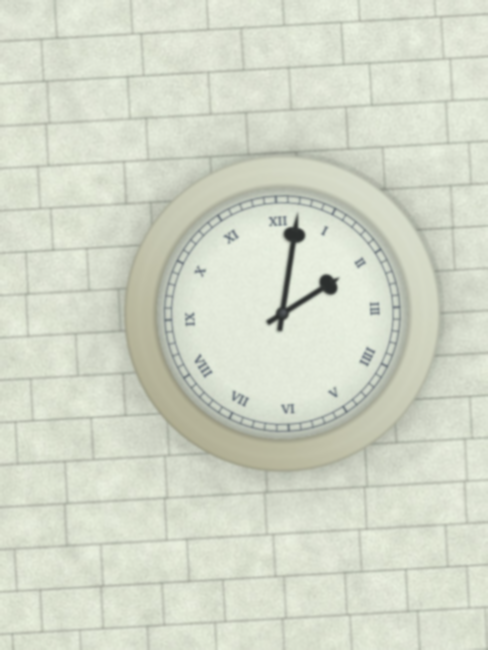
2h02
